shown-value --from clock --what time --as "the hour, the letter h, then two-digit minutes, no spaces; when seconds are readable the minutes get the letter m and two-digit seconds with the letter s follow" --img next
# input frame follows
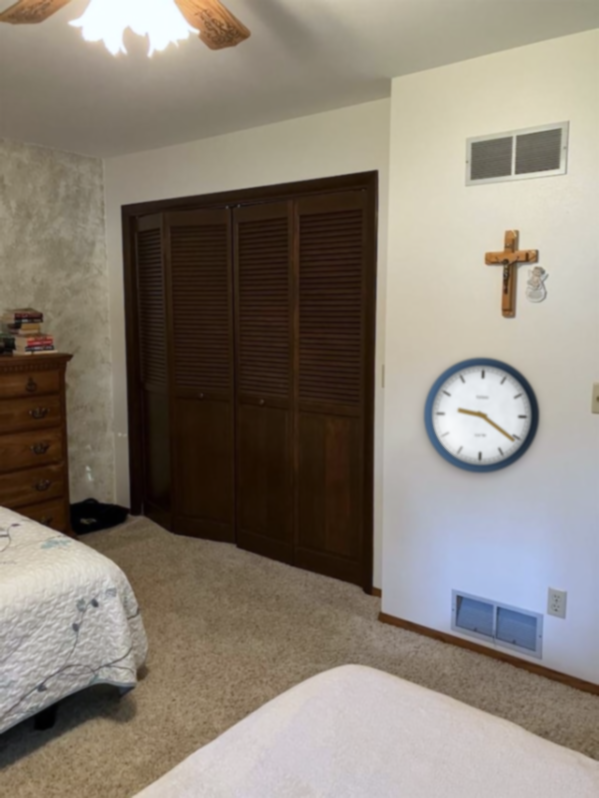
9h21
